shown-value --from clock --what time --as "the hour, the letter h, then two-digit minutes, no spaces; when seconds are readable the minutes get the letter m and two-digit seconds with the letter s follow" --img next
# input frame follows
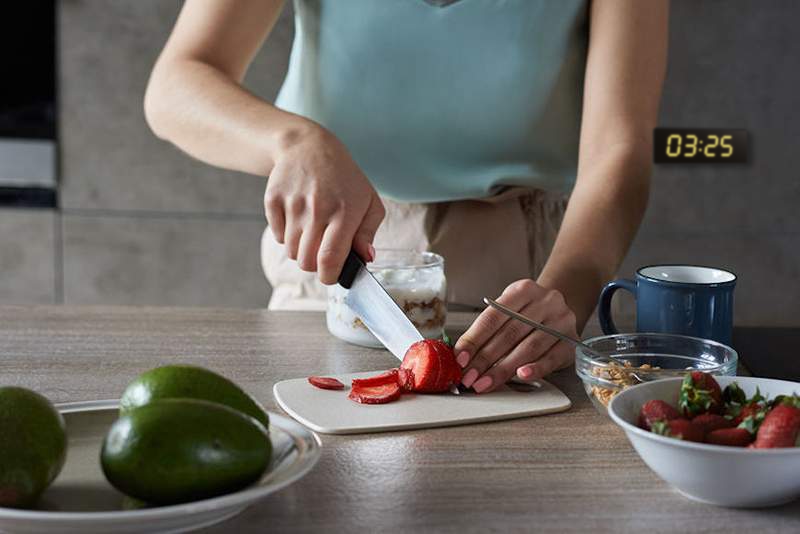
3h25
